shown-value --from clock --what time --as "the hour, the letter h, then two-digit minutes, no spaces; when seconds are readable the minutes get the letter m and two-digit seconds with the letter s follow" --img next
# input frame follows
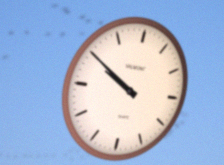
9h50
